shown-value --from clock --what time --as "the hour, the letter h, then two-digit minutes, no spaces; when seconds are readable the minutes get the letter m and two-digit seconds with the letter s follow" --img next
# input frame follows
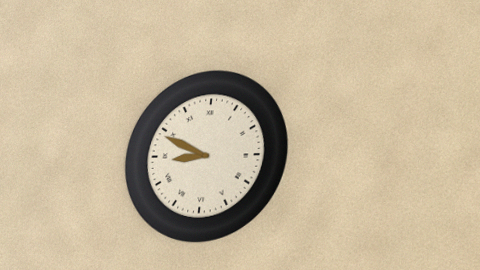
8h49
